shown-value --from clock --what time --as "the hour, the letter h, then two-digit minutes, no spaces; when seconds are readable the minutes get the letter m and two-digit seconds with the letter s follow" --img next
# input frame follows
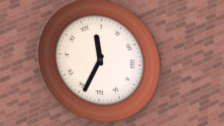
12h39
